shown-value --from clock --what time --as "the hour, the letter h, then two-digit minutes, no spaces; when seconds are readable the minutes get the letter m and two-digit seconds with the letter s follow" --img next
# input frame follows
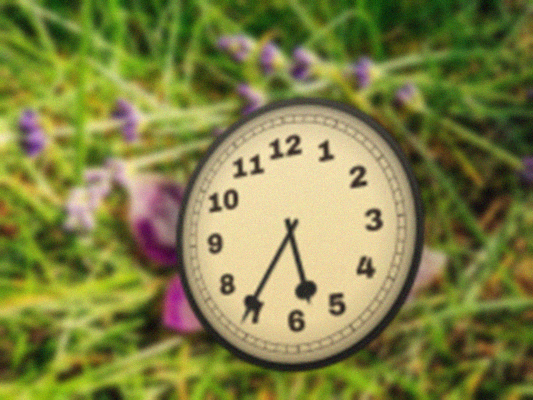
5h36
